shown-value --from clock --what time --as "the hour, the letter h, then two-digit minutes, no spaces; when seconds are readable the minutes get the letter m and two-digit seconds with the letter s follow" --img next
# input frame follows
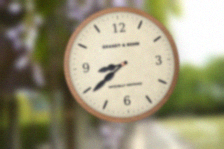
8h39
